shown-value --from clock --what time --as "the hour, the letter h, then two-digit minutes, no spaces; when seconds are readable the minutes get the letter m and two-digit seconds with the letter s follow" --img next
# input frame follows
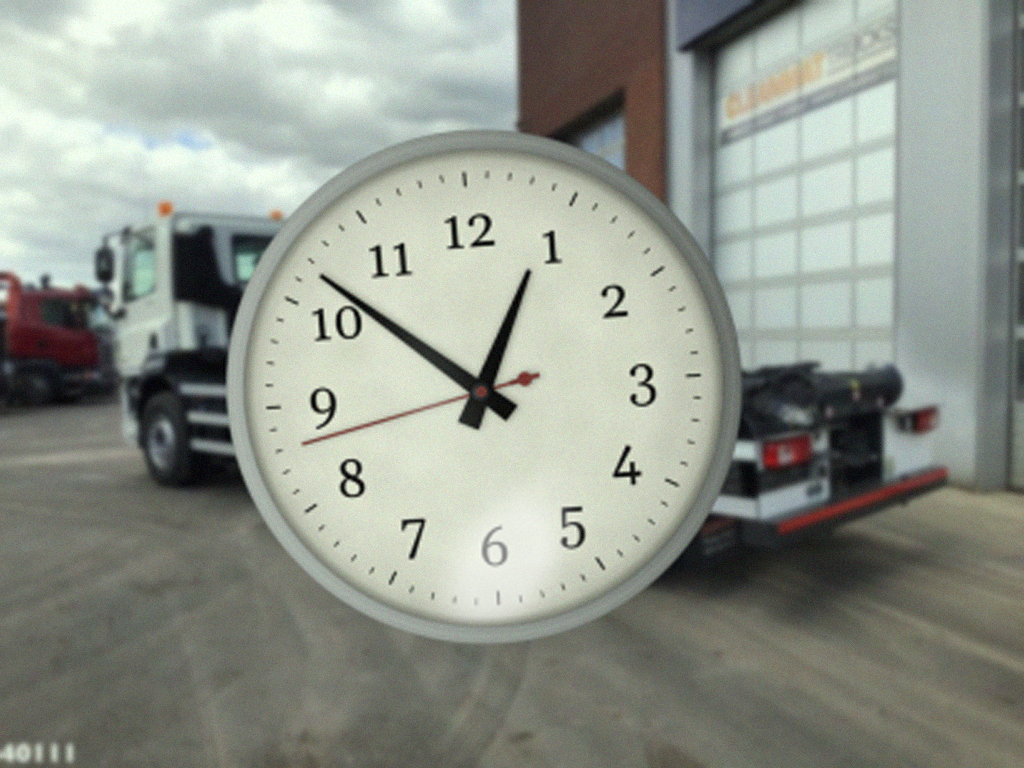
12h51m43s
